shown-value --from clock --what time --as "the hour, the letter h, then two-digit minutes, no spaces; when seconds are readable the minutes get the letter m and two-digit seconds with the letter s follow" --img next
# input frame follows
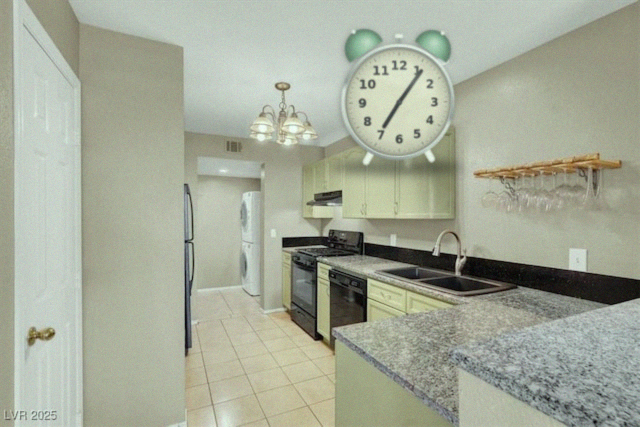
7h06
